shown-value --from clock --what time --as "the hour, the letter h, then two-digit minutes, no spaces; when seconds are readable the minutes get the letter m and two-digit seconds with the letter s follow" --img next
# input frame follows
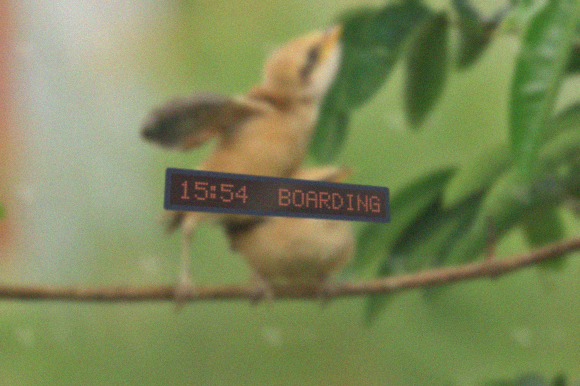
15h54
